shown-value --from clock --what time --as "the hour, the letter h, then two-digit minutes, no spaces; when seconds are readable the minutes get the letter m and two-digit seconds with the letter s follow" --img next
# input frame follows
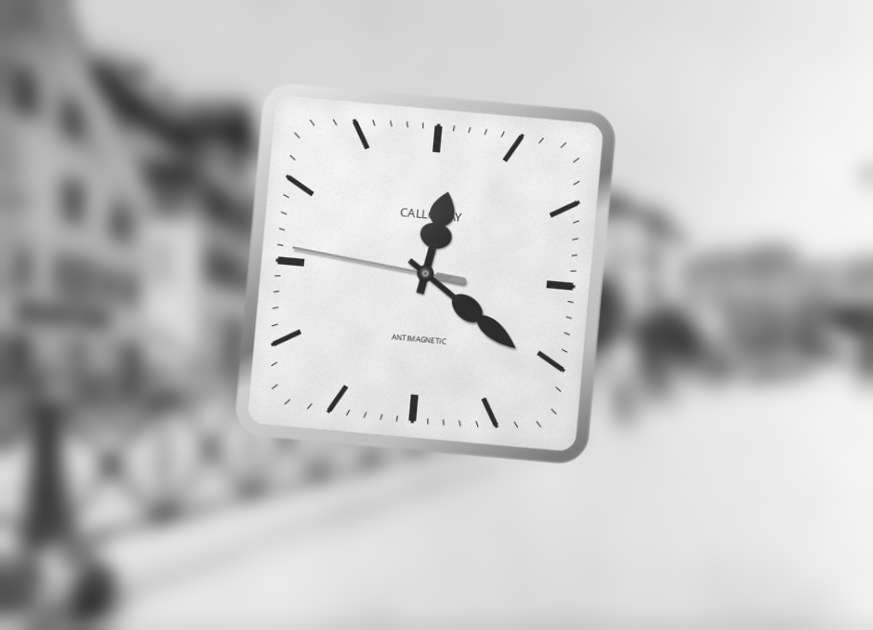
12h20m46s
